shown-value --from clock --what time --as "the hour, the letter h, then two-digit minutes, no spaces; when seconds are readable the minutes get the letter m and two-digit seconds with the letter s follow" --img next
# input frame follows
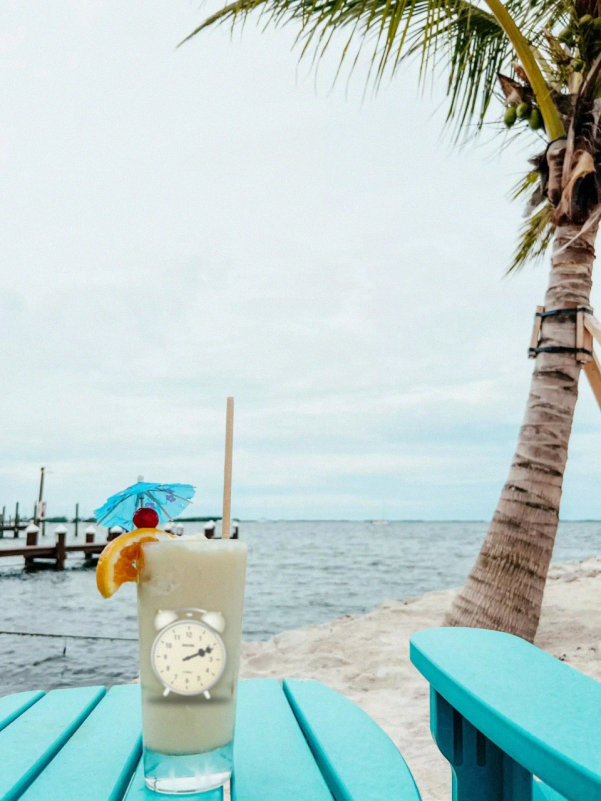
2h11
